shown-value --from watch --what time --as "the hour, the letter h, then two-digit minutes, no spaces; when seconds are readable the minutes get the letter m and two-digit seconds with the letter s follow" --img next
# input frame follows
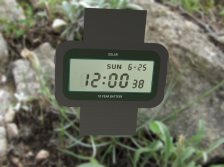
12h00m38s
